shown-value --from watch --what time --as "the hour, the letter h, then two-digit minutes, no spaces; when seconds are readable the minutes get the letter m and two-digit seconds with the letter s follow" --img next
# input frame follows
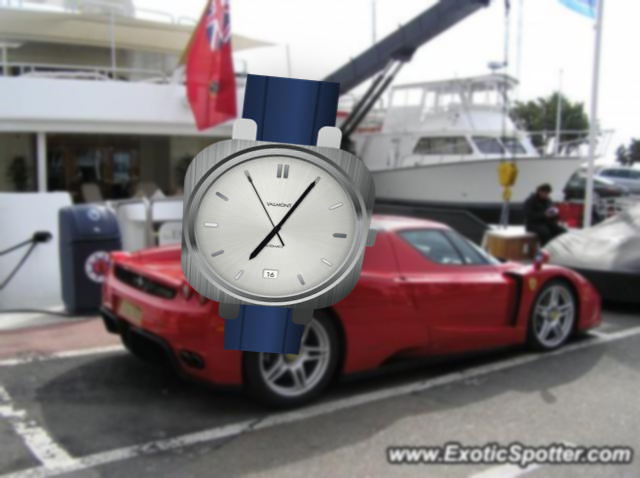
7h04m55s
